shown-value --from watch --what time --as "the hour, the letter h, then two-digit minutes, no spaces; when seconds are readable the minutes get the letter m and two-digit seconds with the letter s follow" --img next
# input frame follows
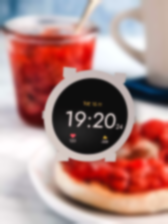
19h20
